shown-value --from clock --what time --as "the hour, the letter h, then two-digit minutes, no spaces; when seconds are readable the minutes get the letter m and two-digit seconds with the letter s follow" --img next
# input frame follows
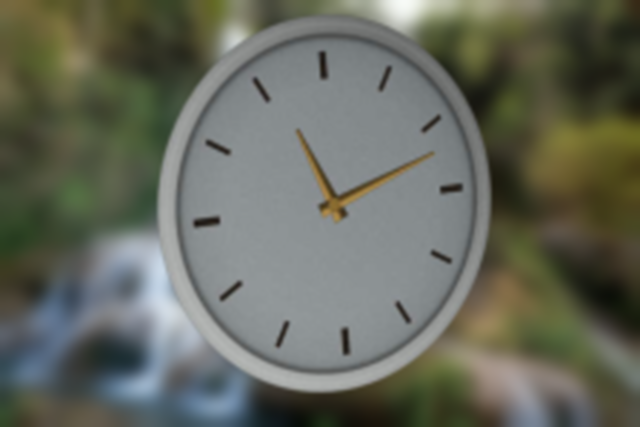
11h12
